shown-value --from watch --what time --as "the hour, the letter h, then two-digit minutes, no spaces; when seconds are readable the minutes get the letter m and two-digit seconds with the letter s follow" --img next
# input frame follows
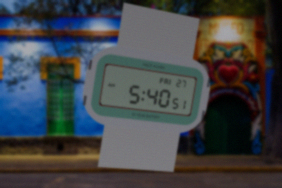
5h40m51s
